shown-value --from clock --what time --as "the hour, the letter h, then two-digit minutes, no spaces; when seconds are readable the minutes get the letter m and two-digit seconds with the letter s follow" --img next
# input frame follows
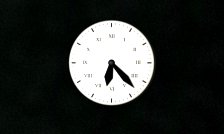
6h23
